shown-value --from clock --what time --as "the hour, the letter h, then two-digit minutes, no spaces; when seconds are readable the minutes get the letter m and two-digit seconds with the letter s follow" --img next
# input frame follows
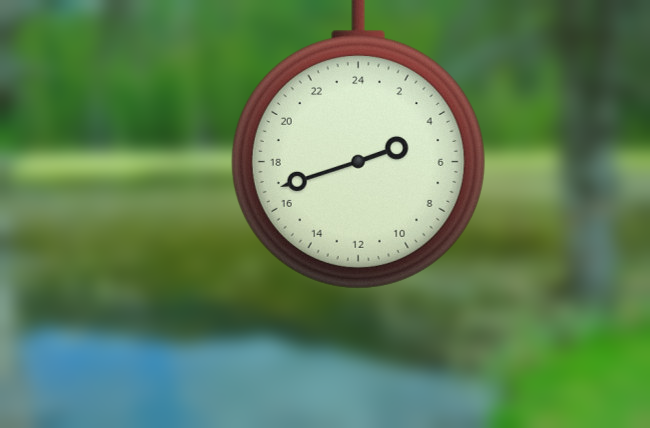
4h42
